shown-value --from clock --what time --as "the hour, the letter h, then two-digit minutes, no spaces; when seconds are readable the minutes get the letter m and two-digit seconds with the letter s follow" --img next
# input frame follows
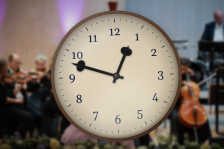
12h48
